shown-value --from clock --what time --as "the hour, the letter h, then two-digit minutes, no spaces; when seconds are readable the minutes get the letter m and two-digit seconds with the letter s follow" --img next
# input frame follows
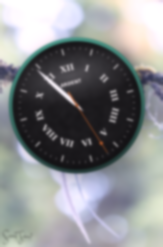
10h54m27s
